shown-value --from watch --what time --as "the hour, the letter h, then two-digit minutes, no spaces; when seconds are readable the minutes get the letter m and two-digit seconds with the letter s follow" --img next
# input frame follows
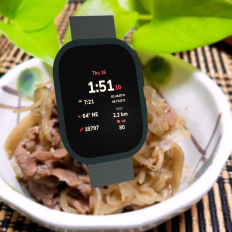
1h51
